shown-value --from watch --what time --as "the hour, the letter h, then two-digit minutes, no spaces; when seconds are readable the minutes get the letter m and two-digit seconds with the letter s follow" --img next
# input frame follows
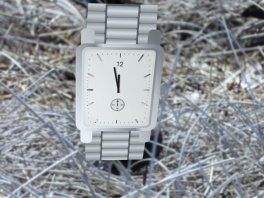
11h58
